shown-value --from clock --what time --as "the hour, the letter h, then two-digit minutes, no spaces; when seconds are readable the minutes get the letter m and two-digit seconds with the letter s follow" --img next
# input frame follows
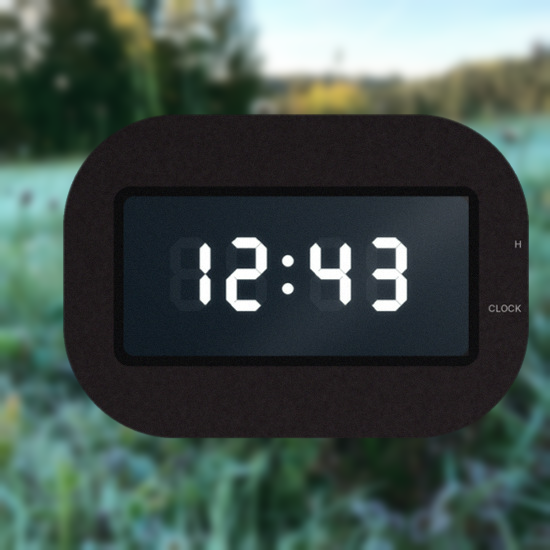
12h43
